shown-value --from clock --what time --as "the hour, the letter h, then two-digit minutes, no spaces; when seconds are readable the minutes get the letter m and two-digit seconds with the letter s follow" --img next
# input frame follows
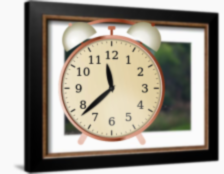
11h38
